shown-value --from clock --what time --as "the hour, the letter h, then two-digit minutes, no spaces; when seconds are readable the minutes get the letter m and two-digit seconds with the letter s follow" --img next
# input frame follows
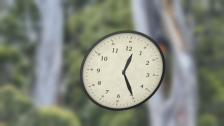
12h25
